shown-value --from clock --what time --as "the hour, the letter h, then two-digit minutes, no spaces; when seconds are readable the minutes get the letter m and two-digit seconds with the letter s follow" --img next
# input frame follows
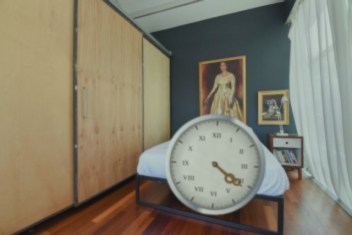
4h21
